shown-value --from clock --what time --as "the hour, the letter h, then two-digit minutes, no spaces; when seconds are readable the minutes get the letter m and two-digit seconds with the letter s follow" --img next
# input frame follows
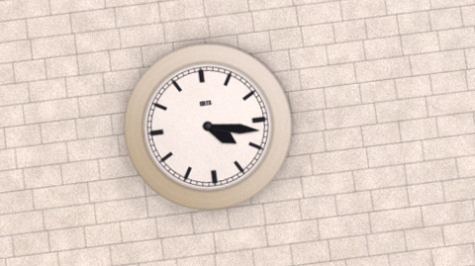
4h17
